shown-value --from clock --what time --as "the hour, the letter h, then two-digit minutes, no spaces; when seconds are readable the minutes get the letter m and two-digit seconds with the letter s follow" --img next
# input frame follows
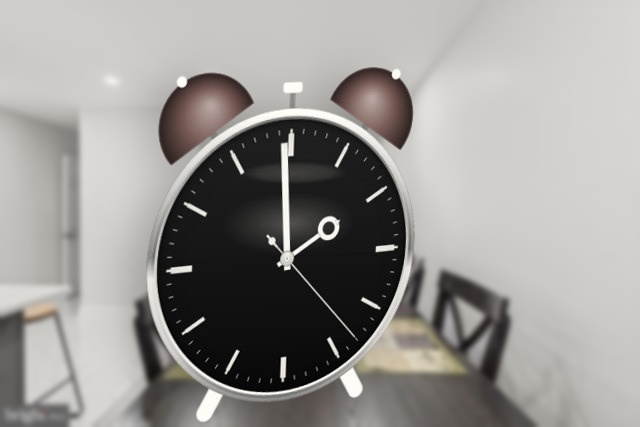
1h59m23s
